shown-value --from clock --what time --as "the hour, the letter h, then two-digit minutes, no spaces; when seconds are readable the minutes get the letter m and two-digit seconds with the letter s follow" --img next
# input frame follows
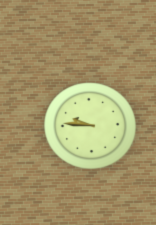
9h46
